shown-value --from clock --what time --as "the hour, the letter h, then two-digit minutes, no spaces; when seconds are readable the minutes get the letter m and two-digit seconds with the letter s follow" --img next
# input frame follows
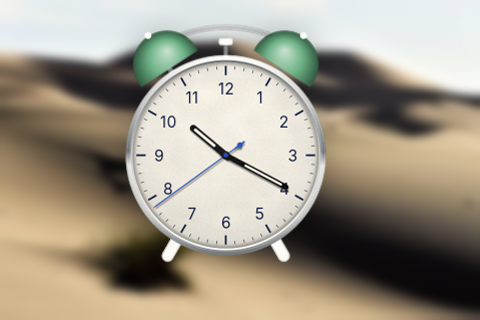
10h19m39s
